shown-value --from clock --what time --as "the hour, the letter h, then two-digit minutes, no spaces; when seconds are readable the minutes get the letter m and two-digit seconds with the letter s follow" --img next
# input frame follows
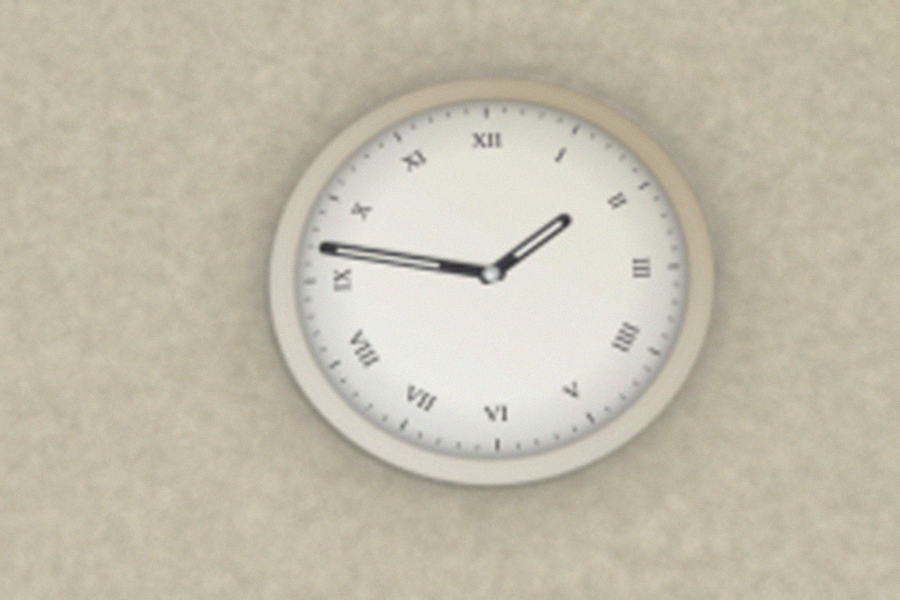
1h47
